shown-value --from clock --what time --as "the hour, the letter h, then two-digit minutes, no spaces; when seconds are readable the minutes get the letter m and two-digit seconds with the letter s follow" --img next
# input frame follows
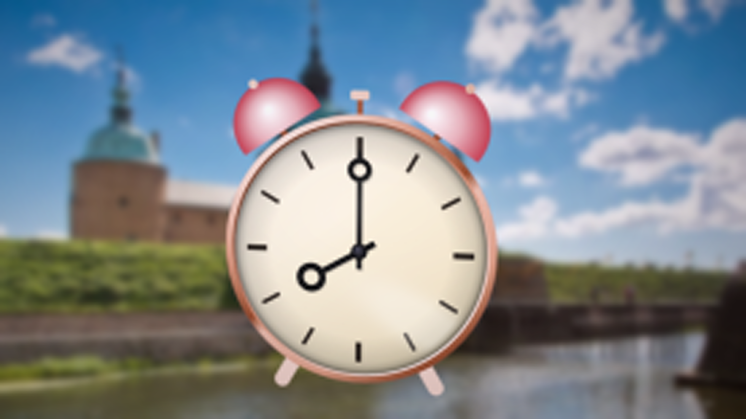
8h00
